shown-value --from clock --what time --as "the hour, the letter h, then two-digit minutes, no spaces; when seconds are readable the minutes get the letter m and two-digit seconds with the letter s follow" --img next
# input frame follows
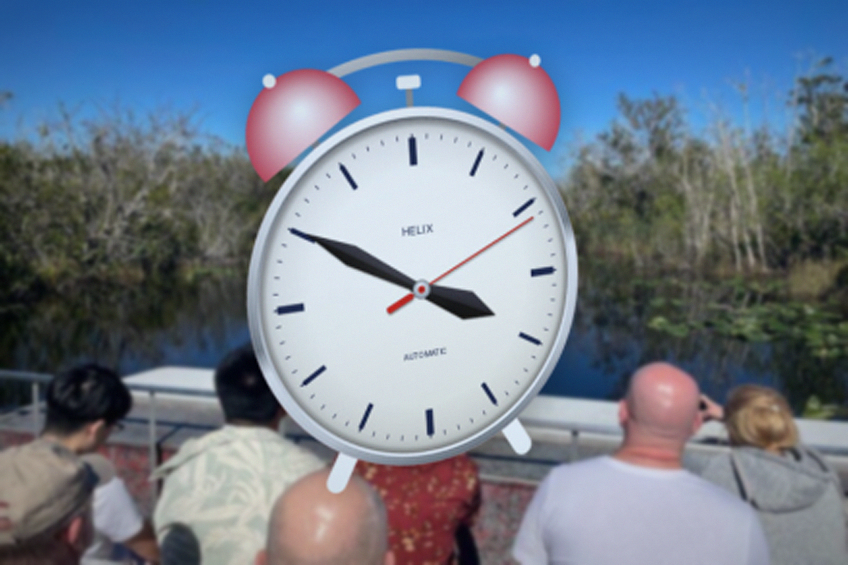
3h50m11s
